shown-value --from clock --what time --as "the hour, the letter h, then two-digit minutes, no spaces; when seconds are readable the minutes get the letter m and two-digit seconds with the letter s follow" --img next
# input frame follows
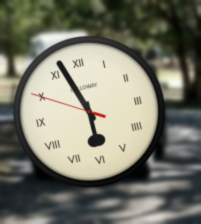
5h56m50s
